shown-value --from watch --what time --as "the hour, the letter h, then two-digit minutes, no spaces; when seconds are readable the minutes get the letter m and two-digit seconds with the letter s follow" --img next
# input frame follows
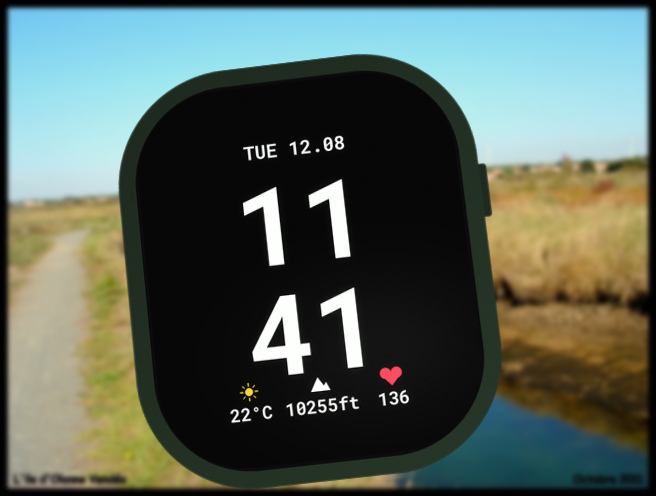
11h41
